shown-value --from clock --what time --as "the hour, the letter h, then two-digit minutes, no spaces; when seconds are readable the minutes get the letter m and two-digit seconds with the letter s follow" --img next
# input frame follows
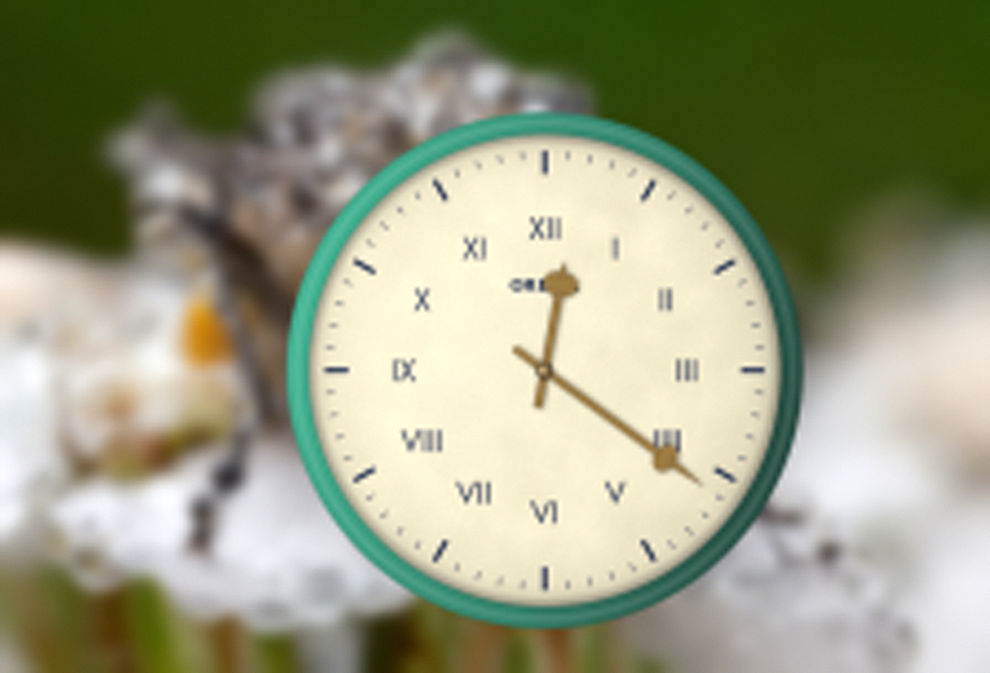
12h21
